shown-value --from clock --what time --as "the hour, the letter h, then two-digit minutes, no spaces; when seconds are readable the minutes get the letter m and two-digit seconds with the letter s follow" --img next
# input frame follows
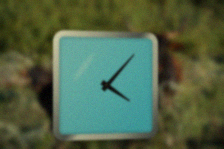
4h07
